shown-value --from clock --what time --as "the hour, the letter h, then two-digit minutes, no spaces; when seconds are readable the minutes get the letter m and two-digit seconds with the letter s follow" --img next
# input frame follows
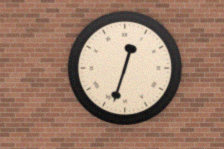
12h33
